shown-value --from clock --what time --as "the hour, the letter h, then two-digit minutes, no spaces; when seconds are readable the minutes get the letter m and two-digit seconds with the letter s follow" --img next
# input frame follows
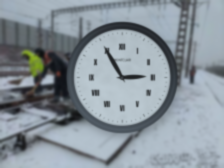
2h55
